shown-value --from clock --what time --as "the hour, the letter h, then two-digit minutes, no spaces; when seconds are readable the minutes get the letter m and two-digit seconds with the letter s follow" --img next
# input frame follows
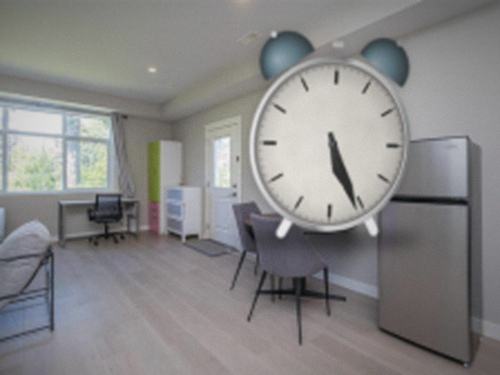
5h26
